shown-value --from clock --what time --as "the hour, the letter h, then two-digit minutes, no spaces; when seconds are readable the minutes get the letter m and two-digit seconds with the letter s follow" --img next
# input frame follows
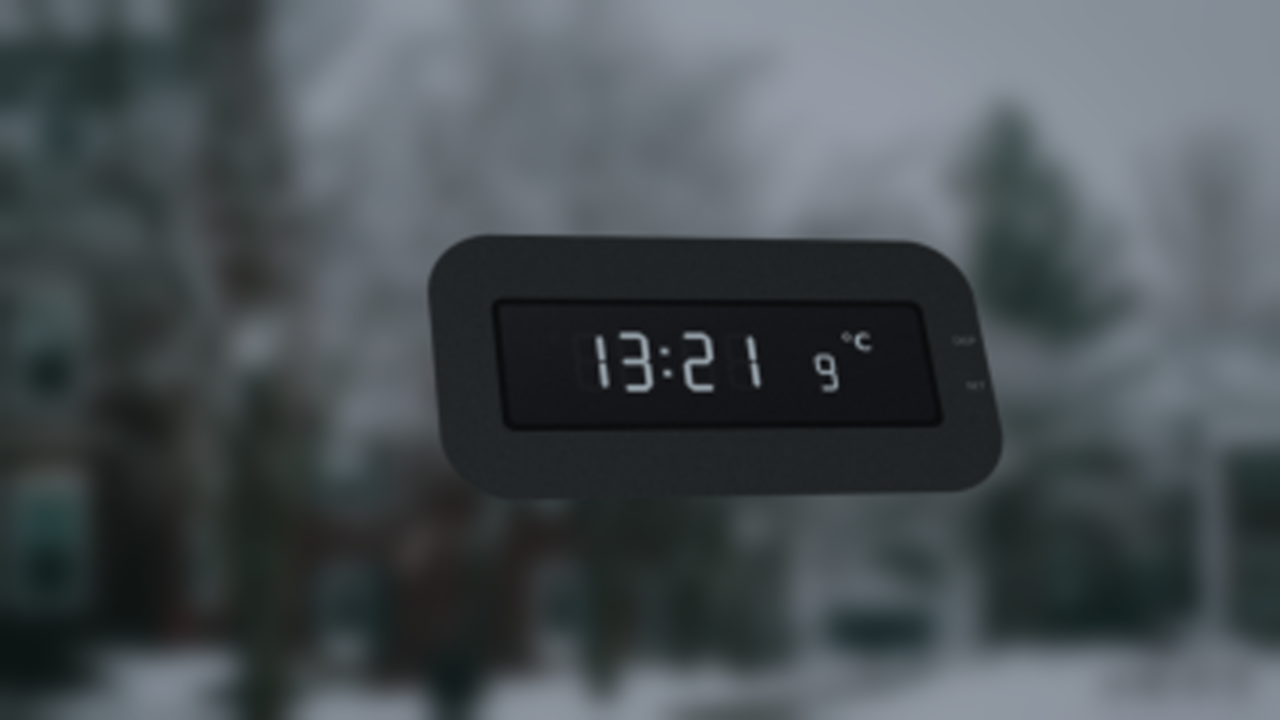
13h21
